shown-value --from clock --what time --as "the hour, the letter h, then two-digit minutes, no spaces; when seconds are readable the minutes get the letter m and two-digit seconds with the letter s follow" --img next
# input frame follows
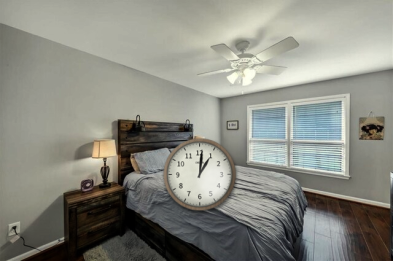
1h01
